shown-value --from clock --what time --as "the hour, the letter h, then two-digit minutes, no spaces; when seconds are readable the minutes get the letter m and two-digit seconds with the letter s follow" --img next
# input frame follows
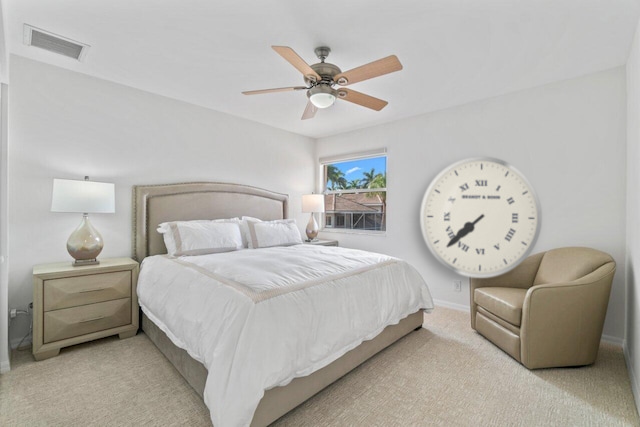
7h38
